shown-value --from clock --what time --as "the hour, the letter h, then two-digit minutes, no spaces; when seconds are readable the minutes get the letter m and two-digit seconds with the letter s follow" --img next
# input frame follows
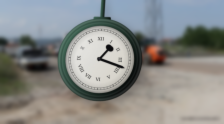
1h18
